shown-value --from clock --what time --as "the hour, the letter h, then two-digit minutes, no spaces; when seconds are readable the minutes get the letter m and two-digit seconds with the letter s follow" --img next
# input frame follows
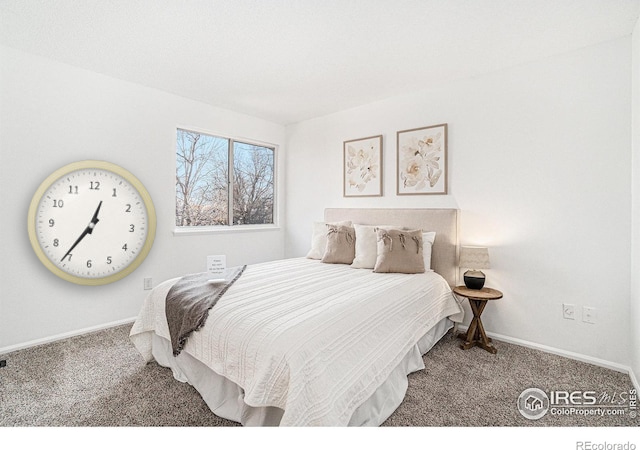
12h36
